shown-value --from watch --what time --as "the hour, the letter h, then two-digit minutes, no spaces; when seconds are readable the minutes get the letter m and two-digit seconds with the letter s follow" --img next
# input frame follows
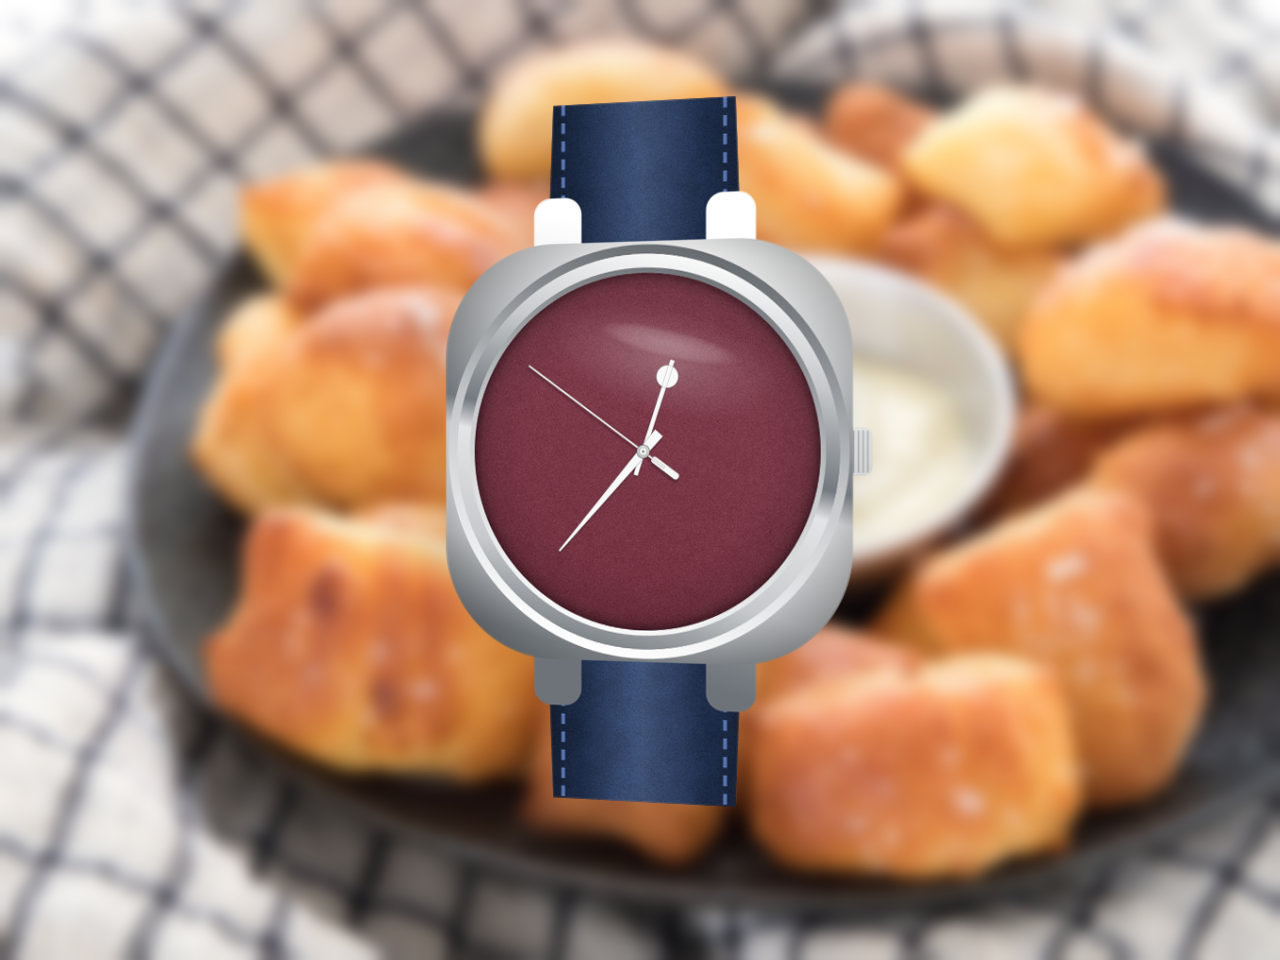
12h36m51s
